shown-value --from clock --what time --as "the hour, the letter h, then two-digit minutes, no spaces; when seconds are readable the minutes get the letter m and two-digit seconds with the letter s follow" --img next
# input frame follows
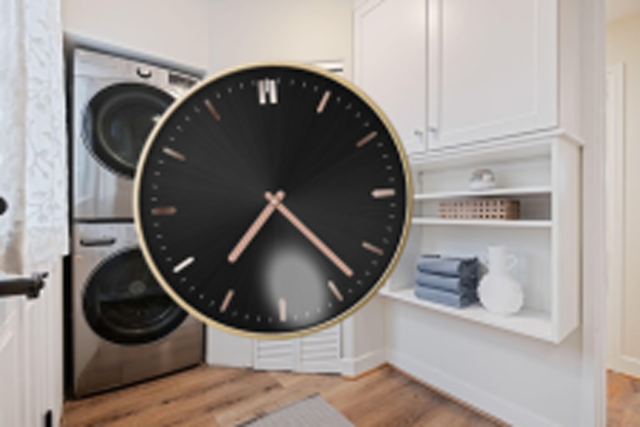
7h23
